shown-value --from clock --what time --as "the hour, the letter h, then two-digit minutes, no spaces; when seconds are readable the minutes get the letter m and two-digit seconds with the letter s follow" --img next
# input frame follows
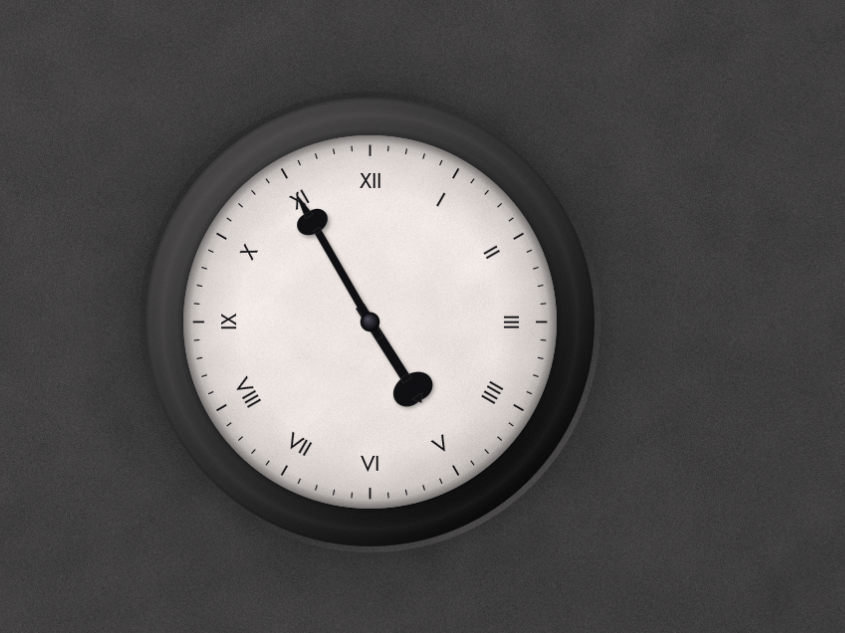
4h55
